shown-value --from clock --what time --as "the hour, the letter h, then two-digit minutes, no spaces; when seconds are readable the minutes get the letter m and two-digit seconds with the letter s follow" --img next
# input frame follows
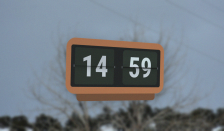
14h59
